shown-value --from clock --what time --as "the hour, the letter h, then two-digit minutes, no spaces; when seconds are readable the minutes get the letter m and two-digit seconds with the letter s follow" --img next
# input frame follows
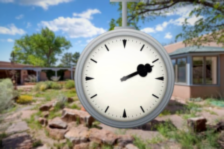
2h11
